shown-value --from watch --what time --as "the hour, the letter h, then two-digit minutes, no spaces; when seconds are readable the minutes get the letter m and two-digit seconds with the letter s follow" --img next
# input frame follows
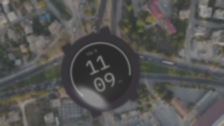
11h09
